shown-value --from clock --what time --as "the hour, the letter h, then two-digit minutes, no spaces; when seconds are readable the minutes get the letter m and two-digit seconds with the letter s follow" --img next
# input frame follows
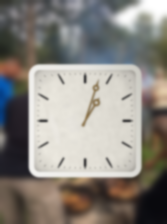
1h03
